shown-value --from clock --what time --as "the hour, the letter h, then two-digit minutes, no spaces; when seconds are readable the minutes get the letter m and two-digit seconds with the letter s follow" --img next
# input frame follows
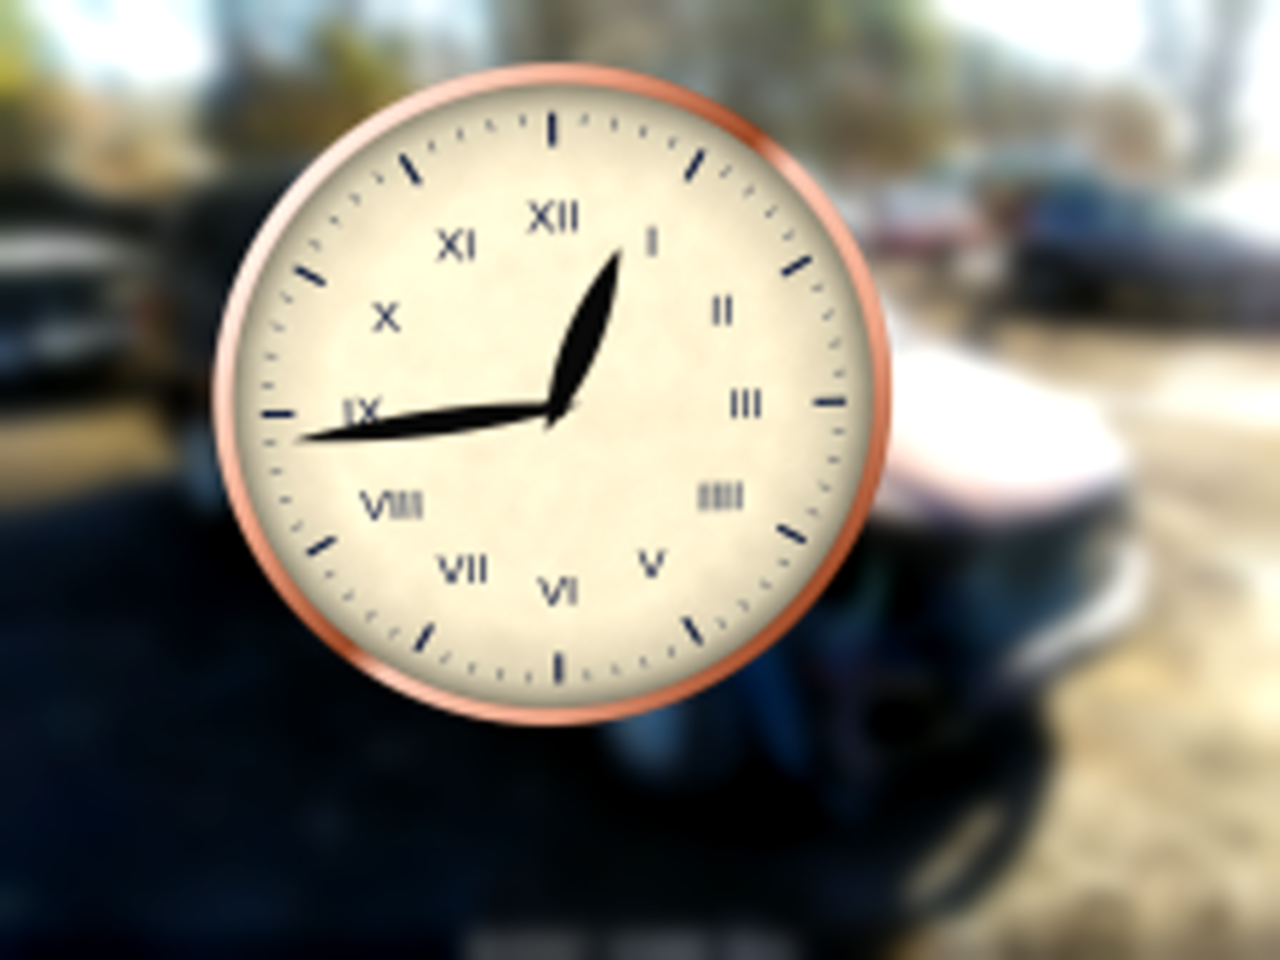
12h44
